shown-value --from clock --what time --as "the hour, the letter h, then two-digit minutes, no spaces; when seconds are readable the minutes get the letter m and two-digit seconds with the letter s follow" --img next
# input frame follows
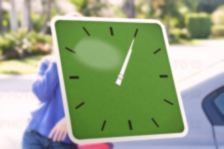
1h05
